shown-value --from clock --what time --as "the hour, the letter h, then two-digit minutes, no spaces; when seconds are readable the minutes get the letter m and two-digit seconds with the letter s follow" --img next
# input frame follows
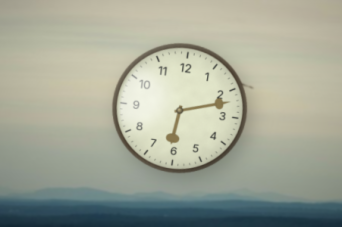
6h12
